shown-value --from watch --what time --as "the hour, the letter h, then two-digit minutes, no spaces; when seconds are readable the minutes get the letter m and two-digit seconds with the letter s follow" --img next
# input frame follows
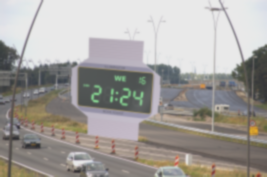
21h24
